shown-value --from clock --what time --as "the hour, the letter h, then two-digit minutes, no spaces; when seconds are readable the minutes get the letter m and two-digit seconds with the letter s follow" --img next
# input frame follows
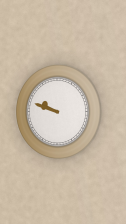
9h48
